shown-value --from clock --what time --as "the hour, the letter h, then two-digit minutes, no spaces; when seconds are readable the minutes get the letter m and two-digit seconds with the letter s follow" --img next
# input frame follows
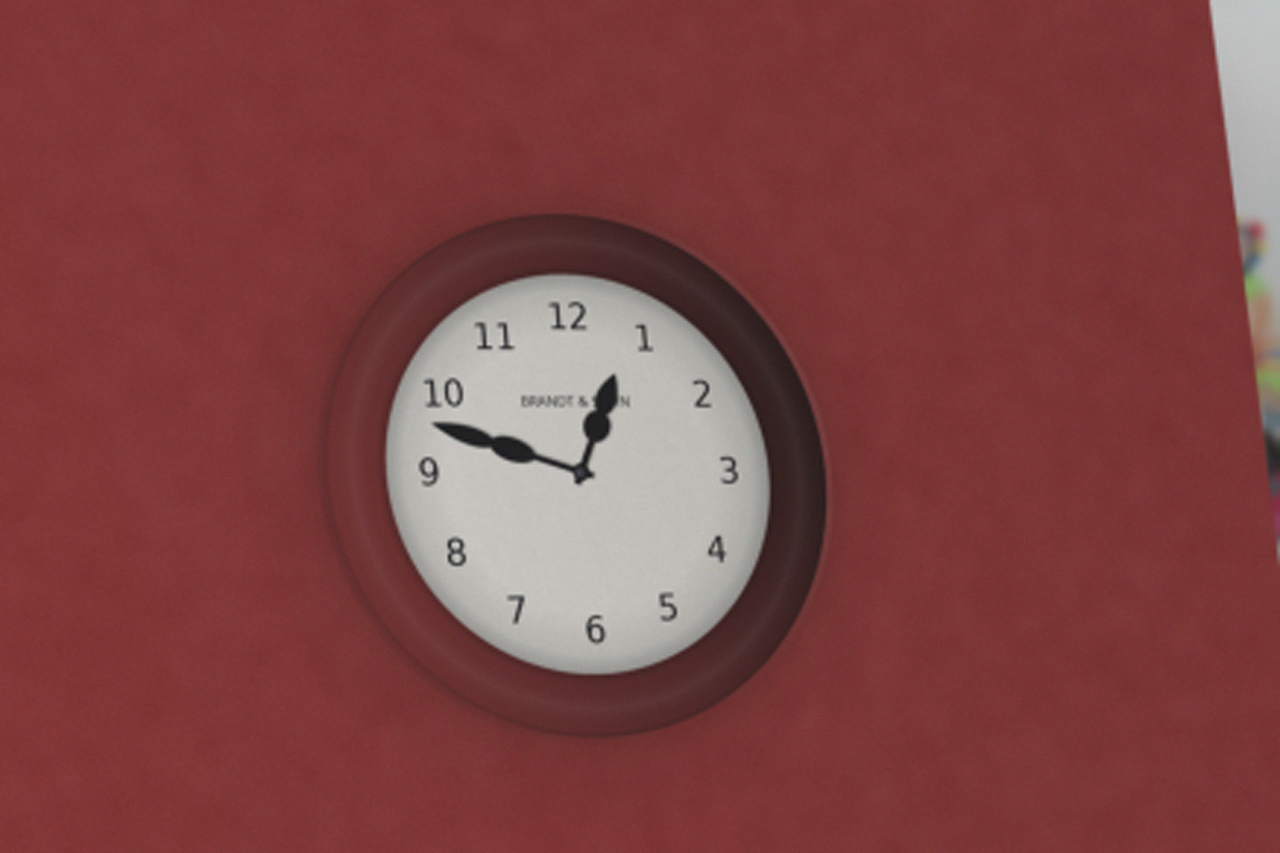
12h48
